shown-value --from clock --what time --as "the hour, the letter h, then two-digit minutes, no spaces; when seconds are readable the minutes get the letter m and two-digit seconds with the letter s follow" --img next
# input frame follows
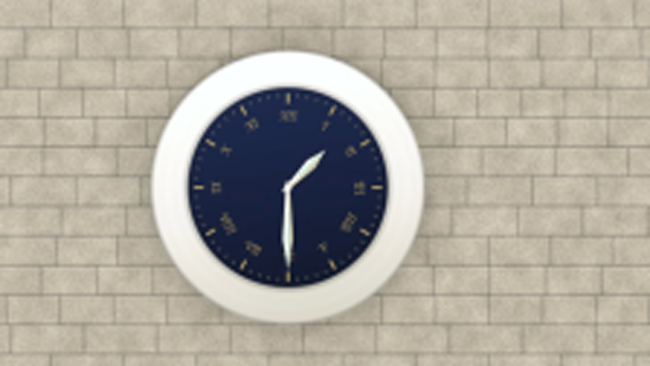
1h30
